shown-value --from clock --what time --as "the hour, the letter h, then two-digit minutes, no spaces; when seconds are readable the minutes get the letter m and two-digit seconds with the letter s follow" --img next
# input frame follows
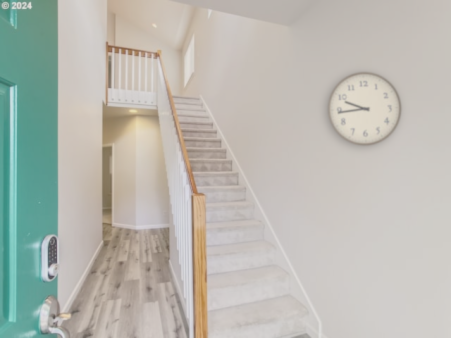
9h44
